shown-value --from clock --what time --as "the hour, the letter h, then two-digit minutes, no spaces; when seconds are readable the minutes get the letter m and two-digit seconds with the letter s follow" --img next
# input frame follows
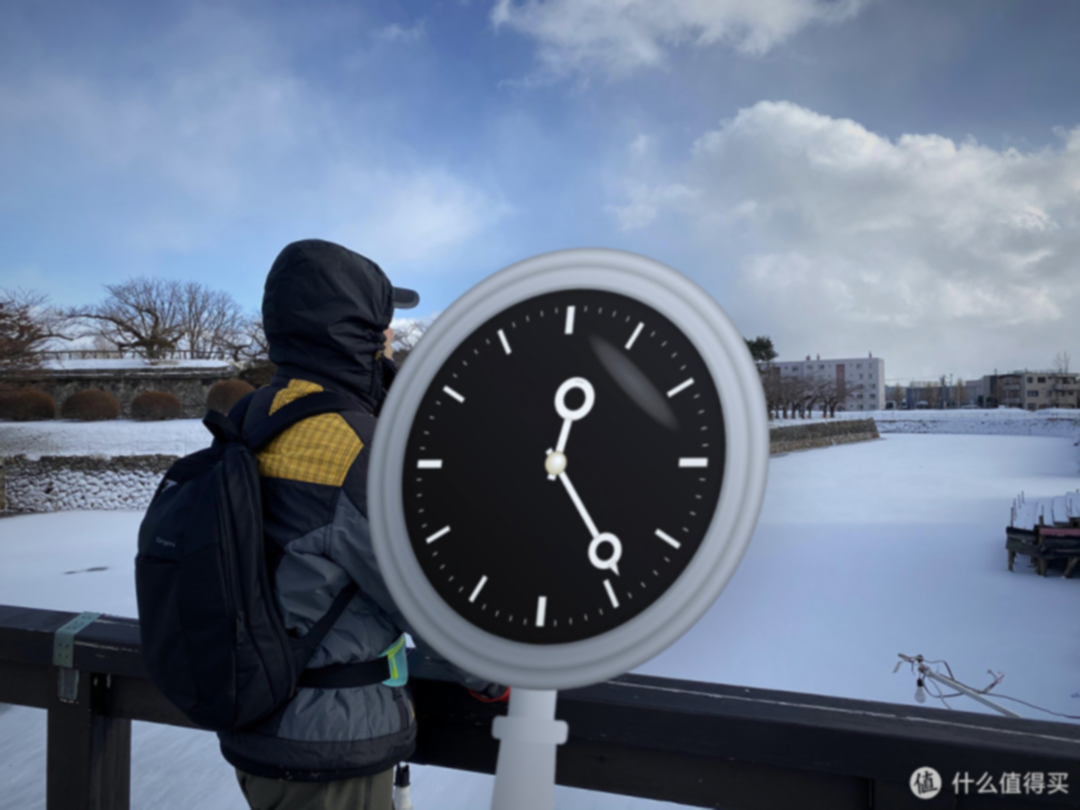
12h24
